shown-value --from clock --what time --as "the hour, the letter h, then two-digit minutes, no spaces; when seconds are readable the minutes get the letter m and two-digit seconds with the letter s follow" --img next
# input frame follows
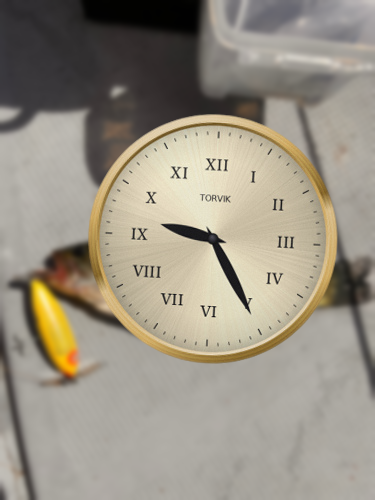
9h25
